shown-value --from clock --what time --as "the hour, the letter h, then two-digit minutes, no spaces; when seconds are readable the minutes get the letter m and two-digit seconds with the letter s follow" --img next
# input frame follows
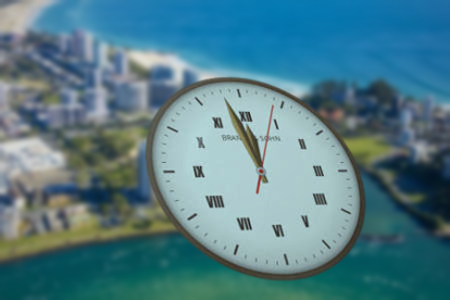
11h58m04s
